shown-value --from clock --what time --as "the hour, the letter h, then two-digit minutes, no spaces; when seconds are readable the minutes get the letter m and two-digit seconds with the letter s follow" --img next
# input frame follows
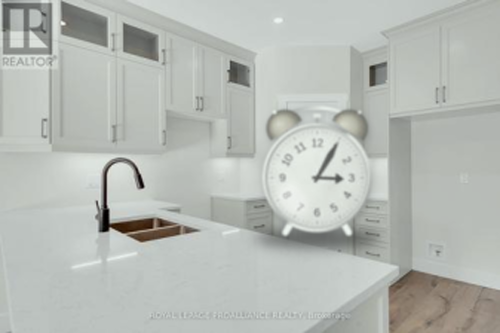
3h05
